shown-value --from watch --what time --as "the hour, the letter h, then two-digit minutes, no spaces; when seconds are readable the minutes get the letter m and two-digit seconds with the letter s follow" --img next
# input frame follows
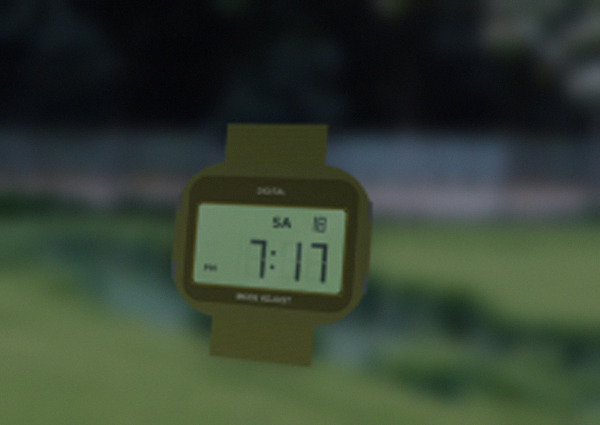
7h17
